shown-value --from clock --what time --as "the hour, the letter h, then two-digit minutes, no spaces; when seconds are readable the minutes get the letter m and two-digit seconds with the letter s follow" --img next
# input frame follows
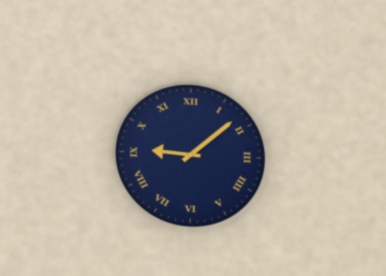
9h08
